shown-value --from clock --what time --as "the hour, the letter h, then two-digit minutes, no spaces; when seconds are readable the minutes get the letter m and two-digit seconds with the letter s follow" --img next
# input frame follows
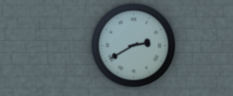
2h40
